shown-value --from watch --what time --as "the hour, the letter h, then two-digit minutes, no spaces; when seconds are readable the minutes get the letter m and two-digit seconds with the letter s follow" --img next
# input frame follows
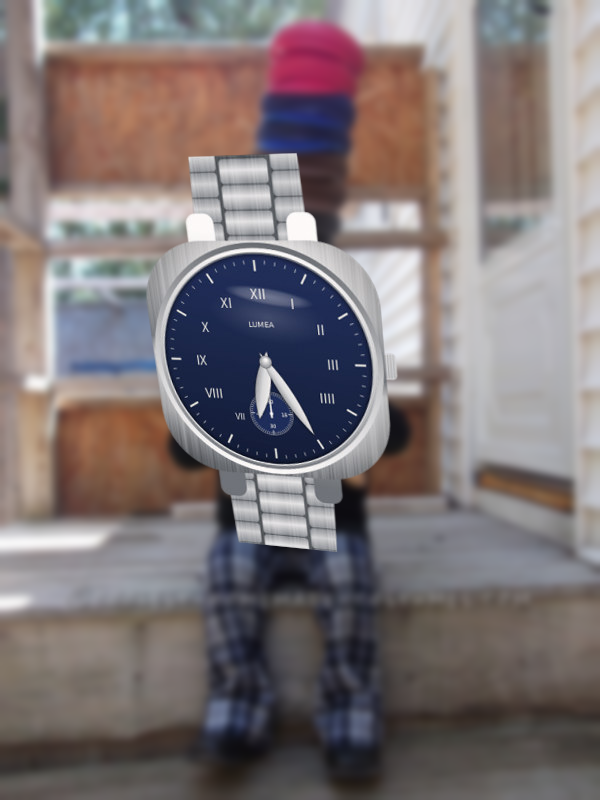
6h25
